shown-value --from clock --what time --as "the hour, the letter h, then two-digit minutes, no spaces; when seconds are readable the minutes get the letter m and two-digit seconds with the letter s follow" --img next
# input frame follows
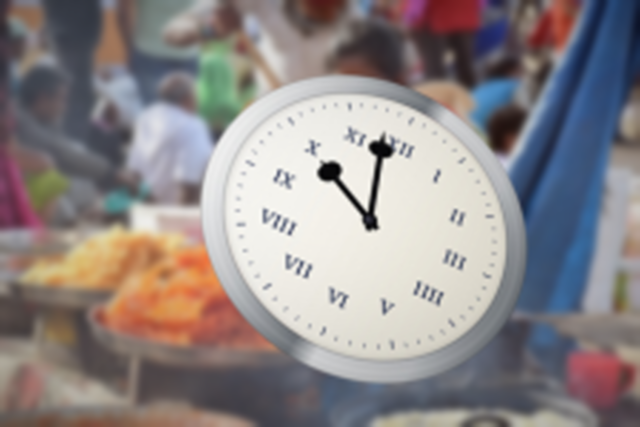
9h58
